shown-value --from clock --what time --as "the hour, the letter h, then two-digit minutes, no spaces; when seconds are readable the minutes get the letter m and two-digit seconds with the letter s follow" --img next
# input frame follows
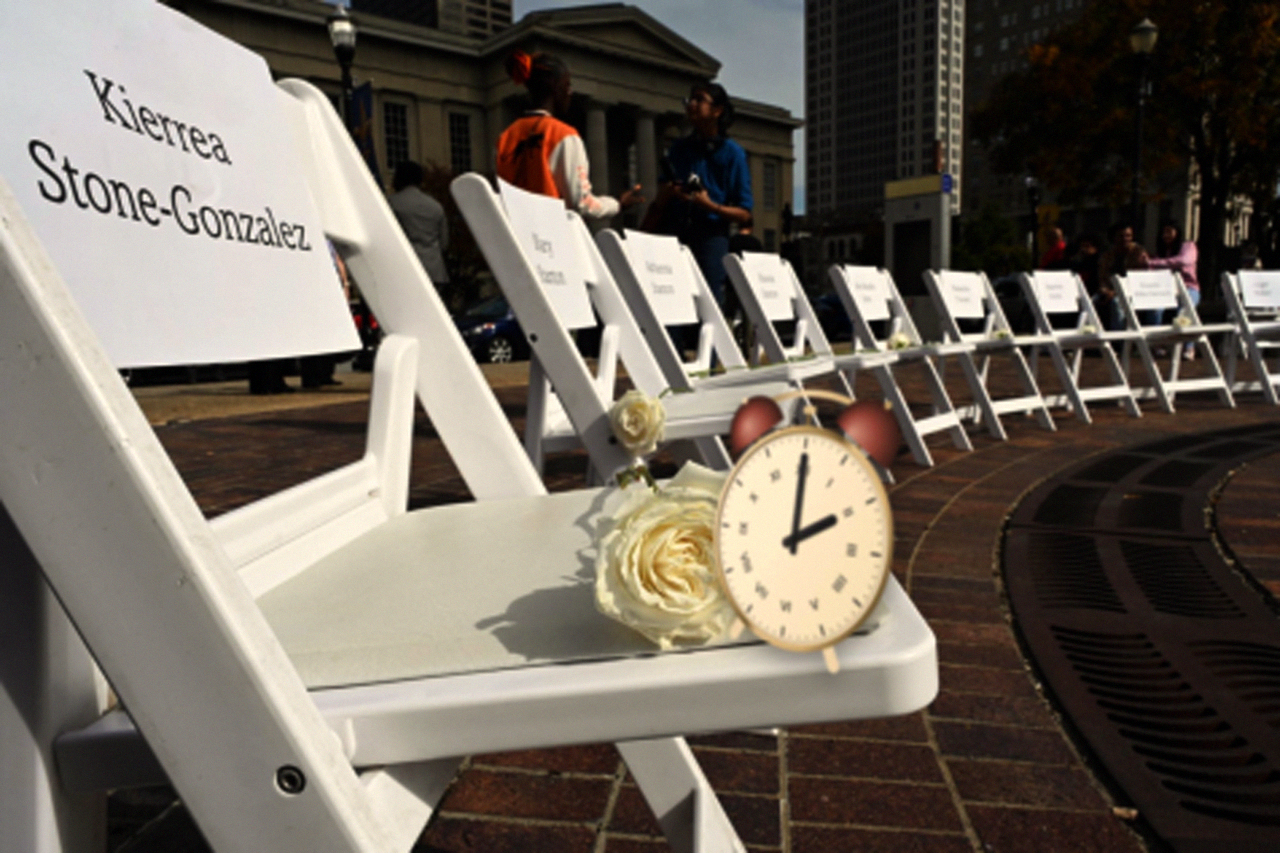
2h00
